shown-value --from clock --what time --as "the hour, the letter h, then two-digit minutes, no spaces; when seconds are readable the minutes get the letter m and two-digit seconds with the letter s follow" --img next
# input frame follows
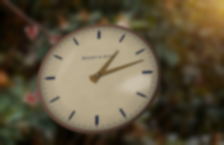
1h12
